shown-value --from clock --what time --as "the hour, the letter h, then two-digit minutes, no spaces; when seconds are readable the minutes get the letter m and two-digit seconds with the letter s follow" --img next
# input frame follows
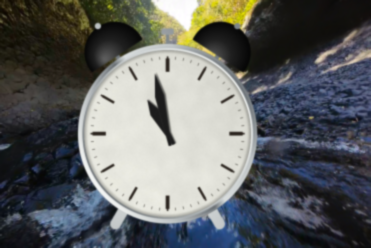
10h58
